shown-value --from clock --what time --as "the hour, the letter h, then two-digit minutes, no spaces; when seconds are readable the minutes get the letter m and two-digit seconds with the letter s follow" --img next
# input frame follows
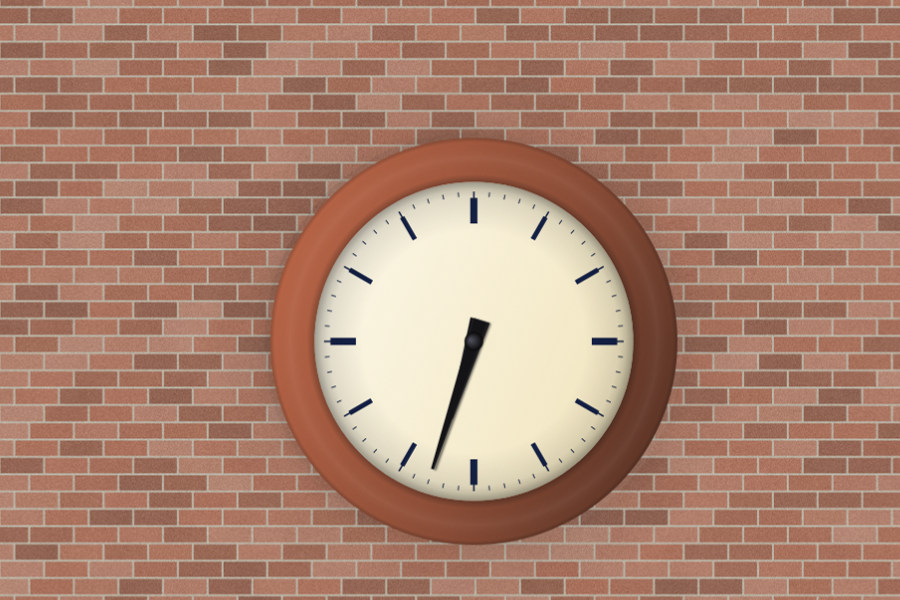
6h33
